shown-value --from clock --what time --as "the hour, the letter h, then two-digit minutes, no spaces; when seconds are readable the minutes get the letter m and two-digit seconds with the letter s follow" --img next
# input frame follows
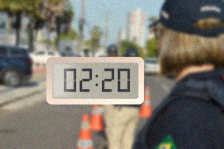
2h20
